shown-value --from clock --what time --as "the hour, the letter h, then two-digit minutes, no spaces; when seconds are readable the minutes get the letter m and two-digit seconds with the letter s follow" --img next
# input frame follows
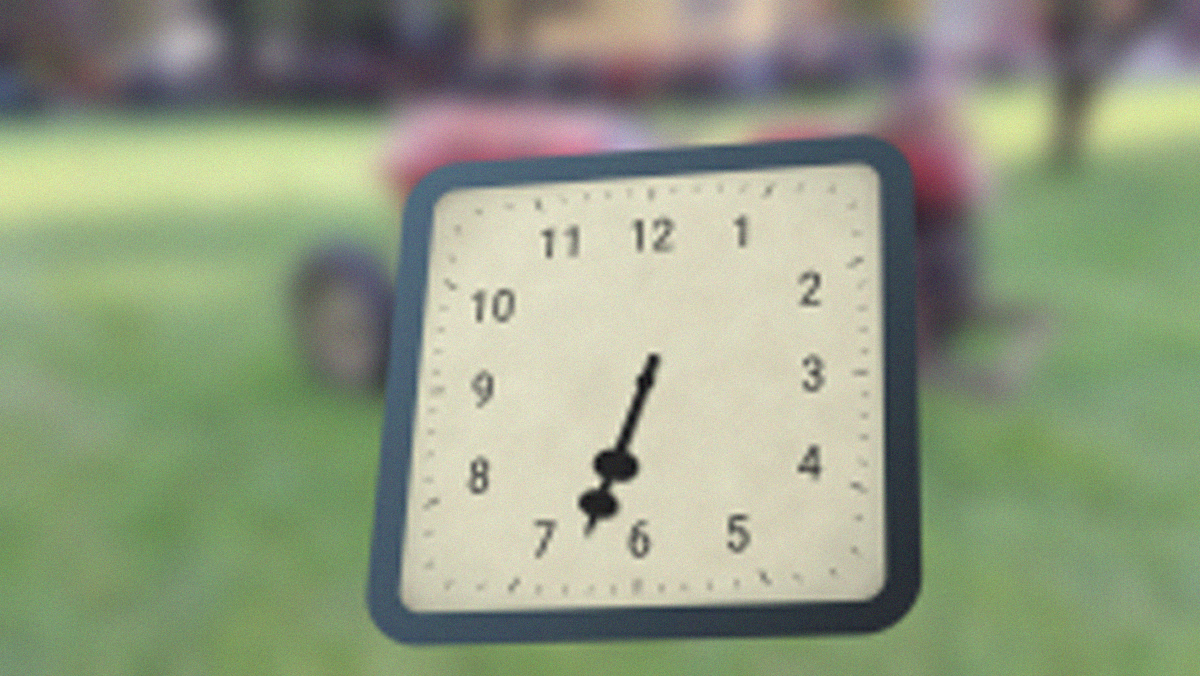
6h33
